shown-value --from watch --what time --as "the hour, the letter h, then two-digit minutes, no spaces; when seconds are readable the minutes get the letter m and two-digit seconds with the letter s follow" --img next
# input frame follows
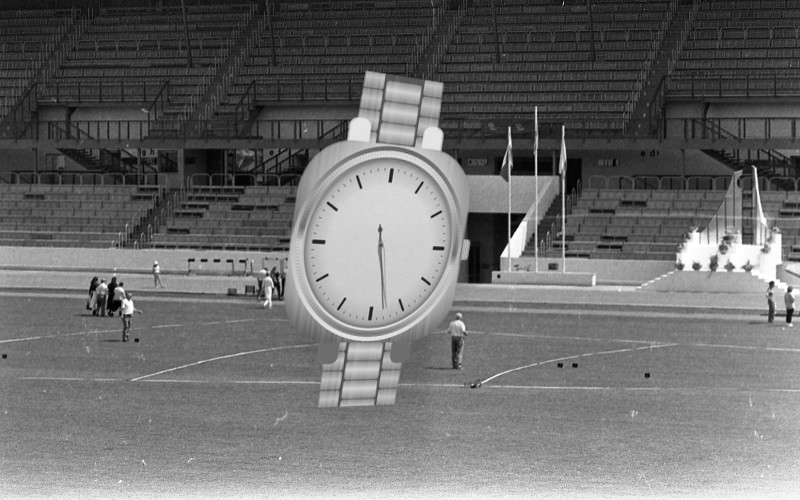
5h27m28s
